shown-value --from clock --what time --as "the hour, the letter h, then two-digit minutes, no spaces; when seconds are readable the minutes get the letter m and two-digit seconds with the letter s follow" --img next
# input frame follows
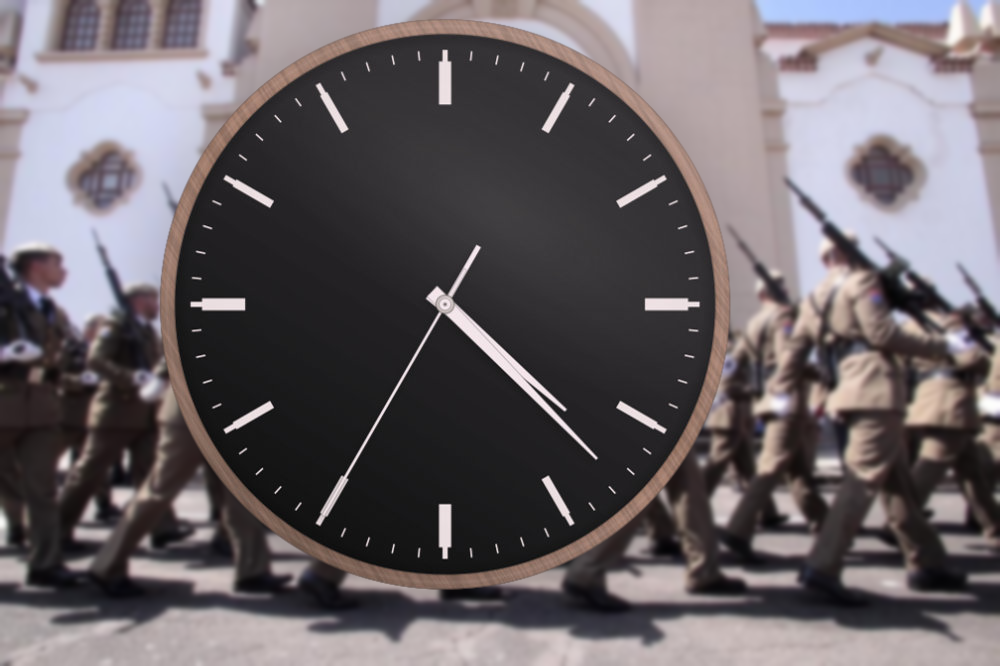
4h22m35s
